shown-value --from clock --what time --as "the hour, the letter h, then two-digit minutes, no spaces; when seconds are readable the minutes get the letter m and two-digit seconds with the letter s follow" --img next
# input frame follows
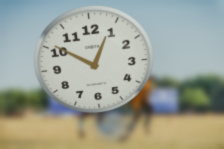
12h51
